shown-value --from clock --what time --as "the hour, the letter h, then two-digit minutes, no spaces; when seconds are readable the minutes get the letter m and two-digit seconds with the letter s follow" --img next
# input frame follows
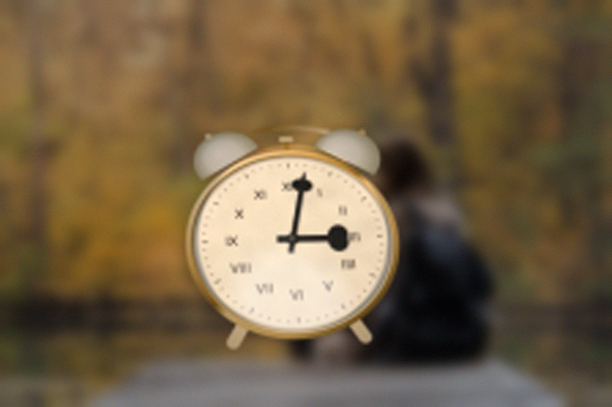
3h02
